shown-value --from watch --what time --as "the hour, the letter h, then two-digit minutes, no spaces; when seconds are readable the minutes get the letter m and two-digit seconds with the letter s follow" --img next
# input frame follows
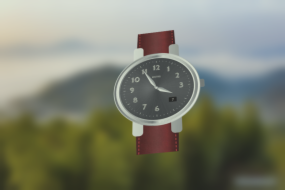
3h55
